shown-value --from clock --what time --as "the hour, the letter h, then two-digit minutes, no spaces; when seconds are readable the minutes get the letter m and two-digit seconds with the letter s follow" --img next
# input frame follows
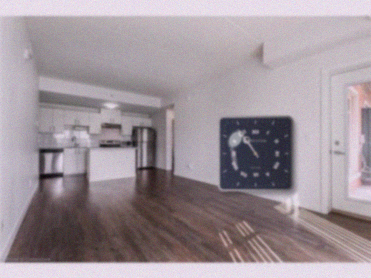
10h54
